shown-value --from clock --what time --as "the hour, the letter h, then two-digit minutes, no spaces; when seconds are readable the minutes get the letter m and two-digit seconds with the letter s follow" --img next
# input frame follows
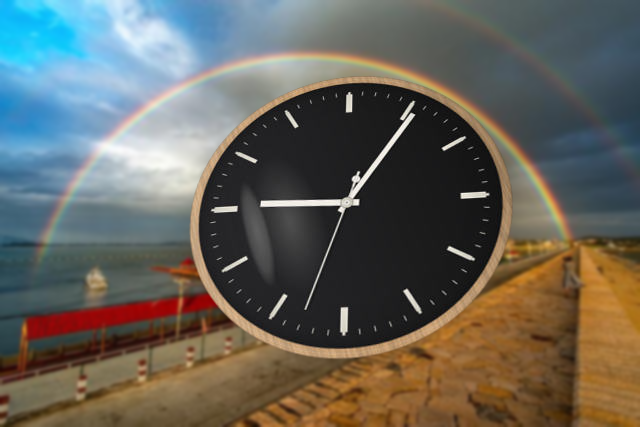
9h05m33s
